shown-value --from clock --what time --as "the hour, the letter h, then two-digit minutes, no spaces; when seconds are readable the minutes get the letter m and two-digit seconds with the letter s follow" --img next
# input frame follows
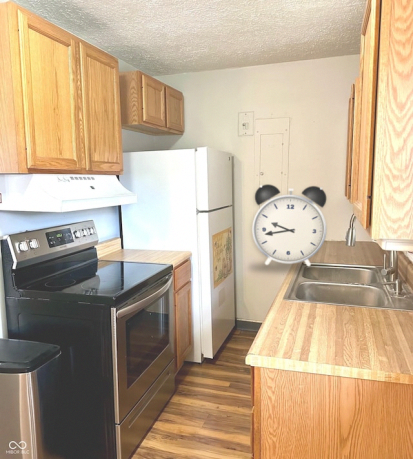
9h43
